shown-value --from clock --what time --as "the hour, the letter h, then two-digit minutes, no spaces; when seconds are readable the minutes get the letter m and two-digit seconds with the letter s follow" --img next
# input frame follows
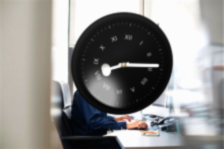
8h14
